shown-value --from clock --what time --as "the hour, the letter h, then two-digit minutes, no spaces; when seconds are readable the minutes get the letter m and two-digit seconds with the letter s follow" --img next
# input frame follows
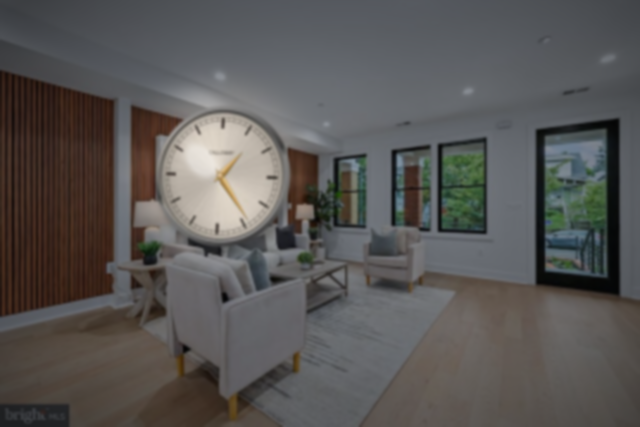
1h24
